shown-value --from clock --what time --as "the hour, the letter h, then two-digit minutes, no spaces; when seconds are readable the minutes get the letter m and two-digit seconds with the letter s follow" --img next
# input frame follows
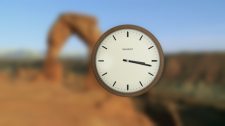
3h17
